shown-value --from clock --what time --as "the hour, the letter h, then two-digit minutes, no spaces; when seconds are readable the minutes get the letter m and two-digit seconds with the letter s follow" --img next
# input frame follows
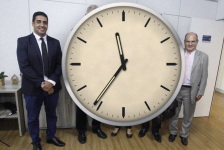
11h36
